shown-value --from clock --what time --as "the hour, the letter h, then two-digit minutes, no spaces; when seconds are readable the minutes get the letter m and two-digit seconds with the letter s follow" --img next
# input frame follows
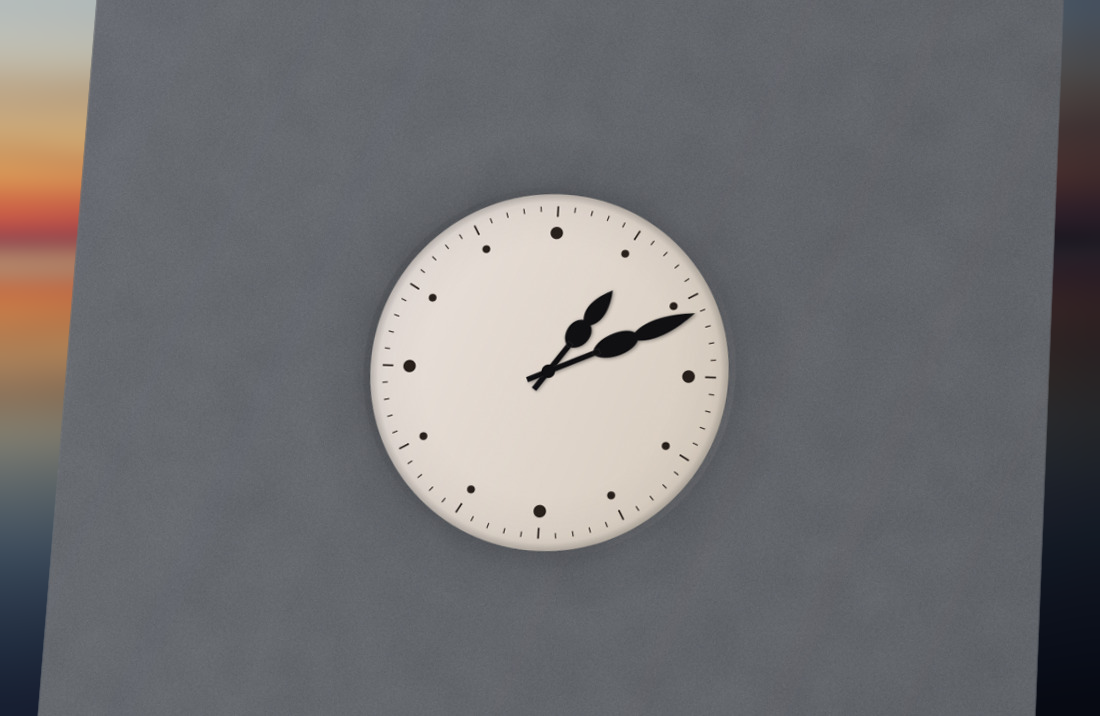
1h11
